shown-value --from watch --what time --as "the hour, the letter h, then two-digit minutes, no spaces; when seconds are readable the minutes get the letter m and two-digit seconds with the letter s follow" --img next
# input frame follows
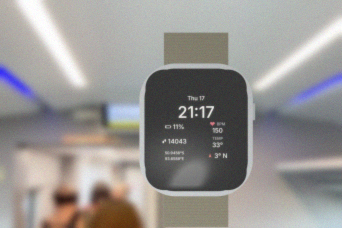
21h17
